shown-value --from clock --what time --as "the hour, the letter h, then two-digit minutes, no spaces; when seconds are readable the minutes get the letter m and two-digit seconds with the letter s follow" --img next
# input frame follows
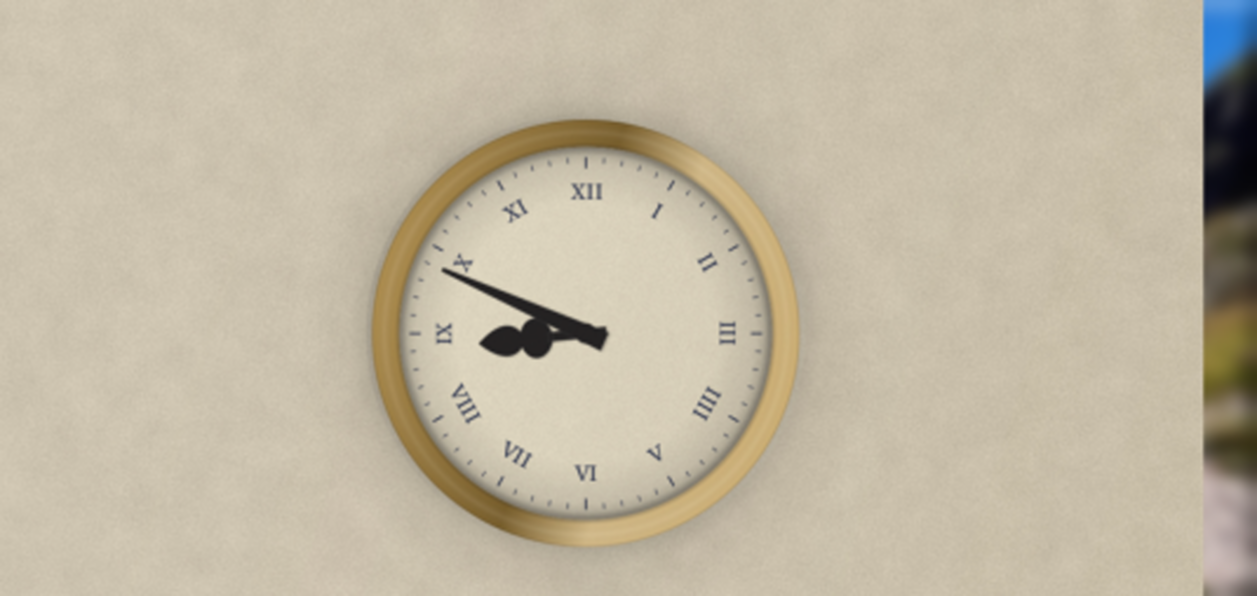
8h49
